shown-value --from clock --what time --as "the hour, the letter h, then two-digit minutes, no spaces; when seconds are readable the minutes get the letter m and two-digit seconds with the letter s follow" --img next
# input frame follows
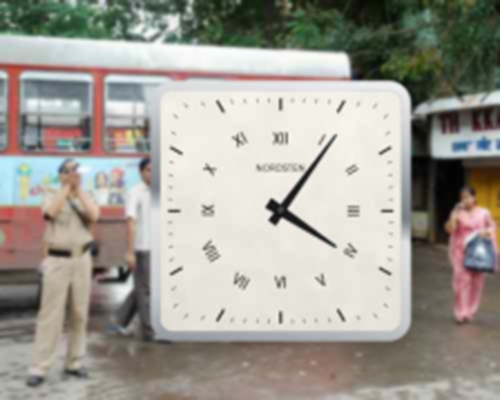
4h06
